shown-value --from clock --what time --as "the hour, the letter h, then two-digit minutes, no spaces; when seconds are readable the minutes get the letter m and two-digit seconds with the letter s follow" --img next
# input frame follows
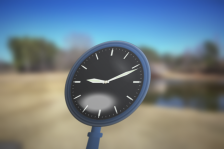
9h11
